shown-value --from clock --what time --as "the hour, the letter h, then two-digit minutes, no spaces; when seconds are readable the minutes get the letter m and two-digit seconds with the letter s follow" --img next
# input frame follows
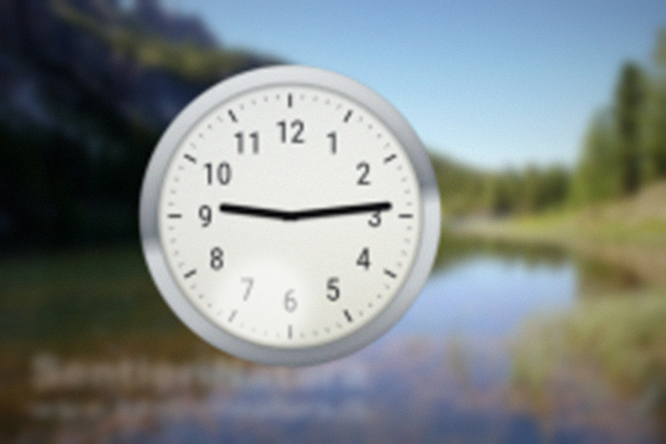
9h14
